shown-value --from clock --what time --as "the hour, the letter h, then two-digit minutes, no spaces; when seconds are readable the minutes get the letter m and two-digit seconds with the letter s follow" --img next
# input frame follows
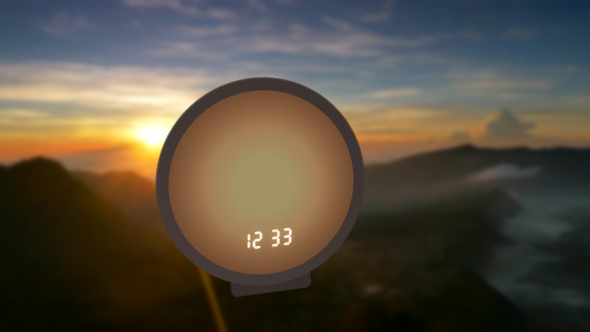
12h33
